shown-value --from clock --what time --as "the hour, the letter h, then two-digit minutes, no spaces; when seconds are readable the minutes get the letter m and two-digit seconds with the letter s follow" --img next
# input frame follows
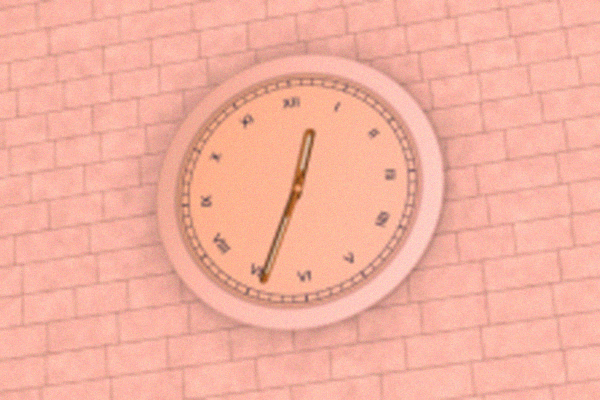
12h34
